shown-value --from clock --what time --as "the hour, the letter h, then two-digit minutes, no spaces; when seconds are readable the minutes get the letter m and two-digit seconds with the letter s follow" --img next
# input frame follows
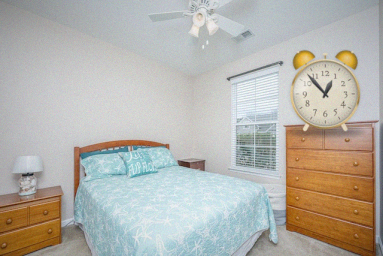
12h53
